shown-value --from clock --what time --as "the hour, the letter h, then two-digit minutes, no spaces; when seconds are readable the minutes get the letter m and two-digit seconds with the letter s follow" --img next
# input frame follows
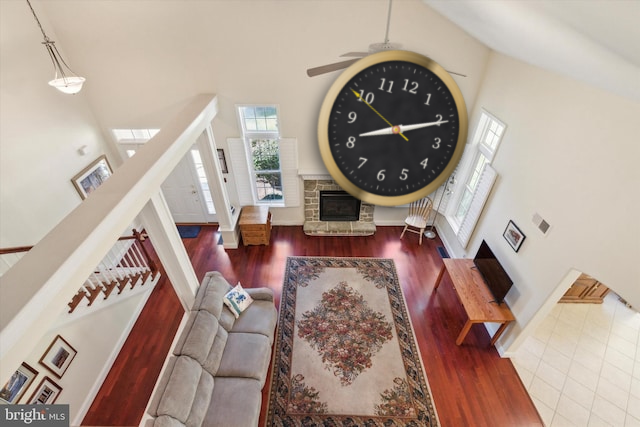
8h10m49s
